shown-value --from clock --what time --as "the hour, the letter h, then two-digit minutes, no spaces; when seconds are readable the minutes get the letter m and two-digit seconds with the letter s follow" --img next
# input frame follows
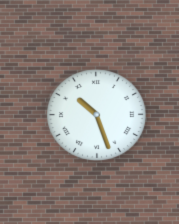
10h27
